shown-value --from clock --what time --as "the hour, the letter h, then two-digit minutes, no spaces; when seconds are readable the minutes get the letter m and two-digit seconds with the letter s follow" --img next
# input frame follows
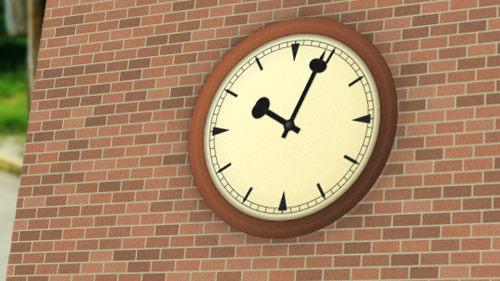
10h04
